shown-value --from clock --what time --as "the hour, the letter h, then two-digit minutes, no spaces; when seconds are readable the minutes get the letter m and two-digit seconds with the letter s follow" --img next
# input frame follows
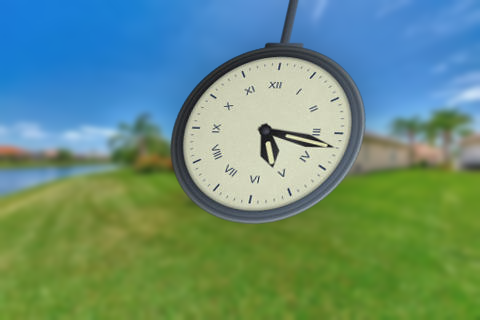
5h17
